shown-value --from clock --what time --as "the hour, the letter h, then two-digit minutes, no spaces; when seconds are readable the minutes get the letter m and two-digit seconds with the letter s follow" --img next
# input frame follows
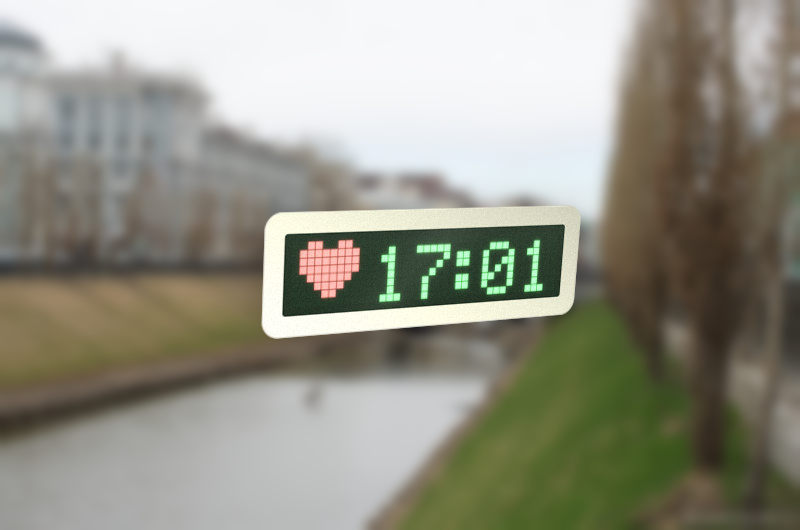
17h01
